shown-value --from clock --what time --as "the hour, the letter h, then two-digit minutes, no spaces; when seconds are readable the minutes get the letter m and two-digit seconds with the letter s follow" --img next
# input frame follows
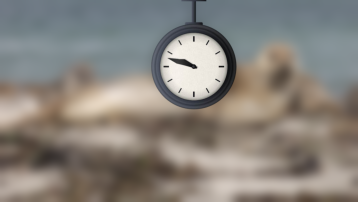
9h48
